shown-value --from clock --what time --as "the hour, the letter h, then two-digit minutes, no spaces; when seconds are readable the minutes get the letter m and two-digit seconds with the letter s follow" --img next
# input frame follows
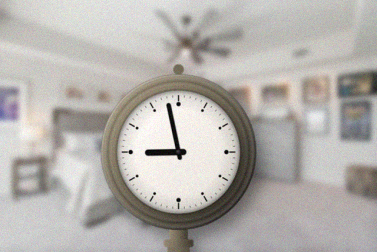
8h58
